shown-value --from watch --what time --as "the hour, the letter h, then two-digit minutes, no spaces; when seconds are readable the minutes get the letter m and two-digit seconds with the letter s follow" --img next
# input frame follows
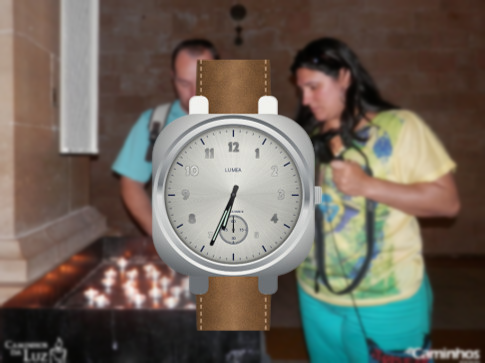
6h34
